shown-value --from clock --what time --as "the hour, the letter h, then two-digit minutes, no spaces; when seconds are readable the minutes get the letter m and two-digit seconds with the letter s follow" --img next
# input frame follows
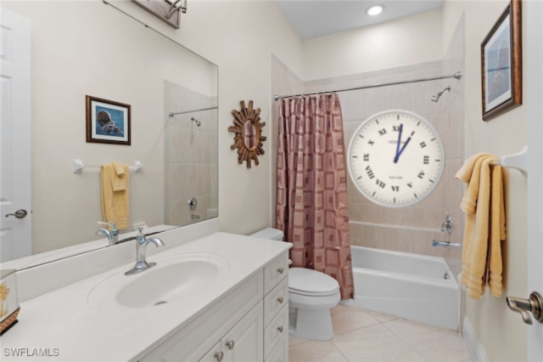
1h01
